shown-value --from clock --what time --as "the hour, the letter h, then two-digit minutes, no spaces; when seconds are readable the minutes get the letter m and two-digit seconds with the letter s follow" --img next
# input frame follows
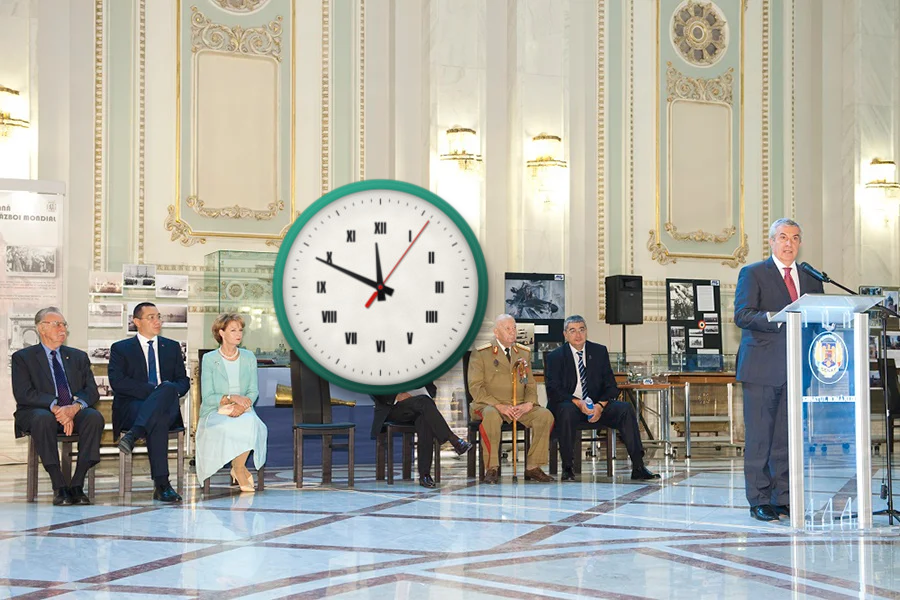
11h49m06s
